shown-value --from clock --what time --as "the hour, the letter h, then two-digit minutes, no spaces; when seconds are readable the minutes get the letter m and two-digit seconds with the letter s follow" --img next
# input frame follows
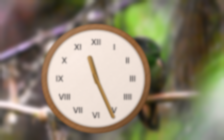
11h26
